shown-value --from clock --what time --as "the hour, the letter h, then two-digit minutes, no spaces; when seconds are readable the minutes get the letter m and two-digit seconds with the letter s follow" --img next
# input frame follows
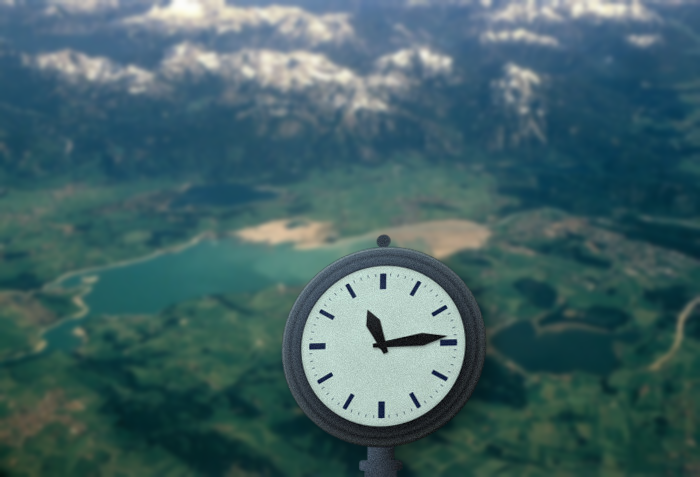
11h14
